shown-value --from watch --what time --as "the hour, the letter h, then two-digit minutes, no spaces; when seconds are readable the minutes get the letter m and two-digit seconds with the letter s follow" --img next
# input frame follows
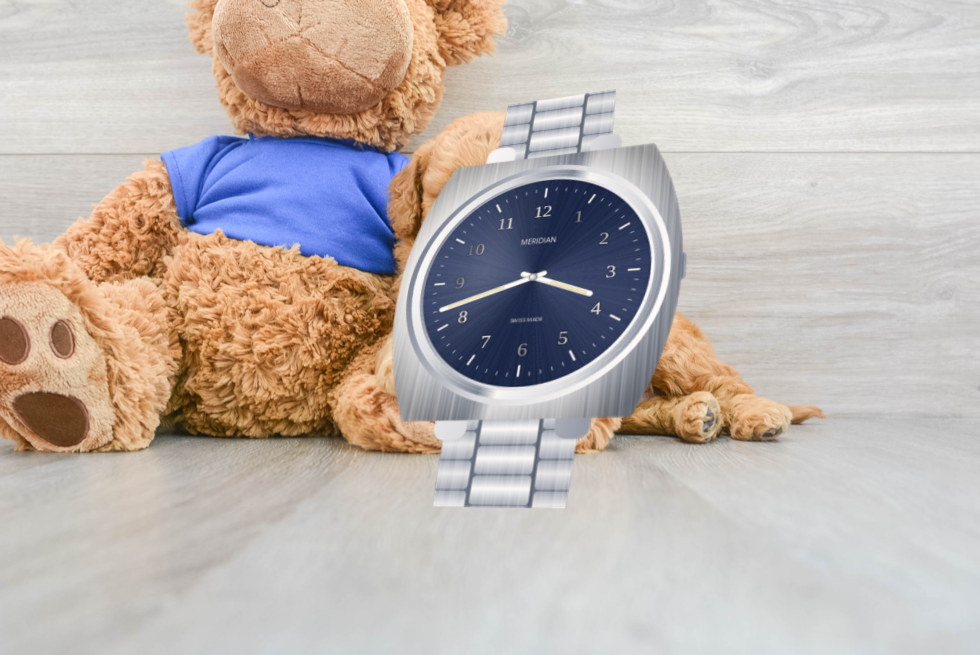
3h42
